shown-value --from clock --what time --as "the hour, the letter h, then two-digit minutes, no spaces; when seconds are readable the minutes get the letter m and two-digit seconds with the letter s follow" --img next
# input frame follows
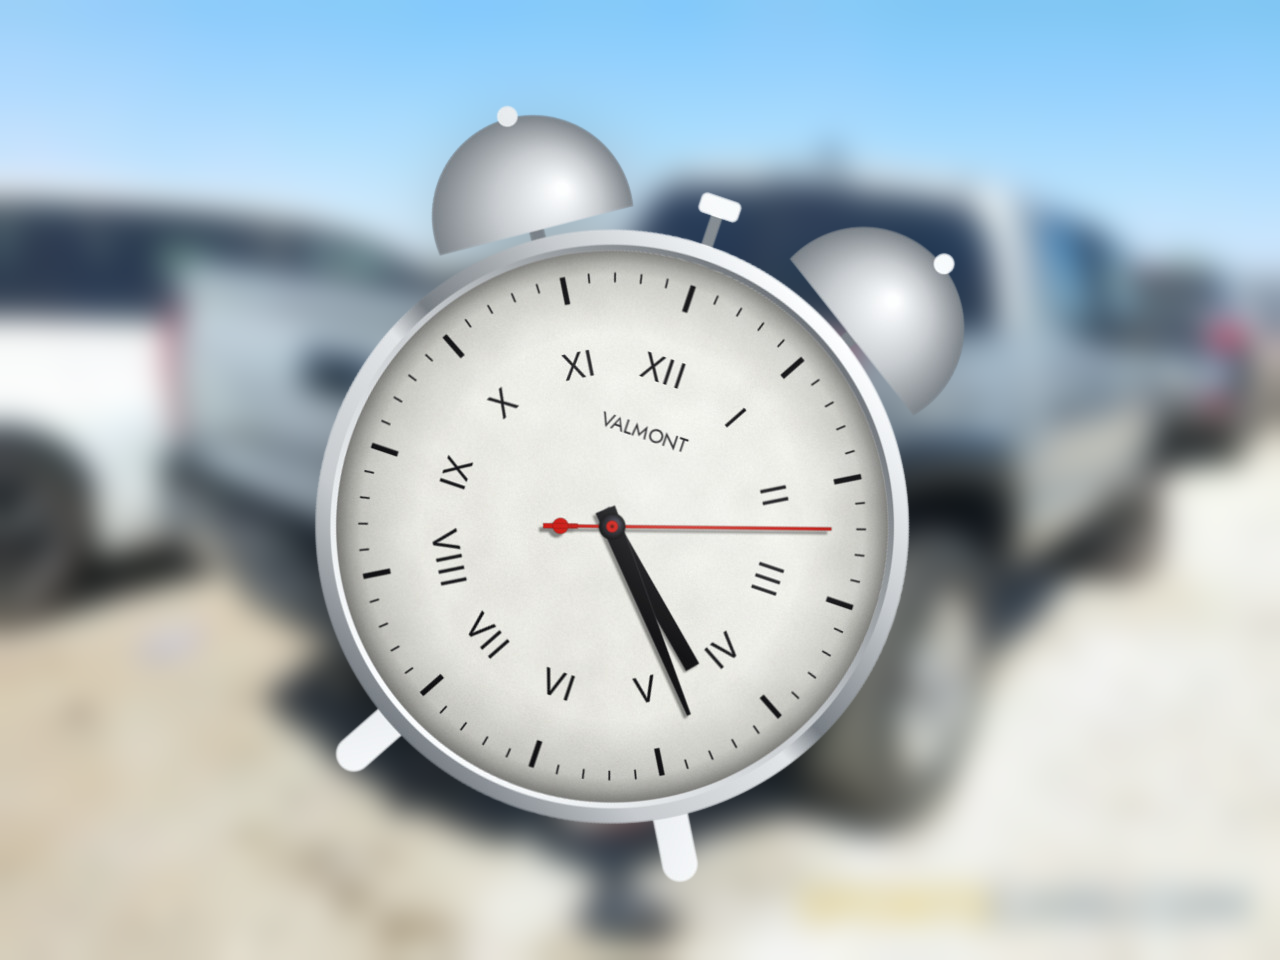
4h23m12s
